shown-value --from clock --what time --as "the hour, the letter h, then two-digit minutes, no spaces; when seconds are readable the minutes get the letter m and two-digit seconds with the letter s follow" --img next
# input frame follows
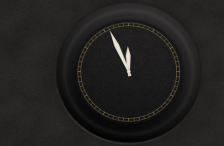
11h56
